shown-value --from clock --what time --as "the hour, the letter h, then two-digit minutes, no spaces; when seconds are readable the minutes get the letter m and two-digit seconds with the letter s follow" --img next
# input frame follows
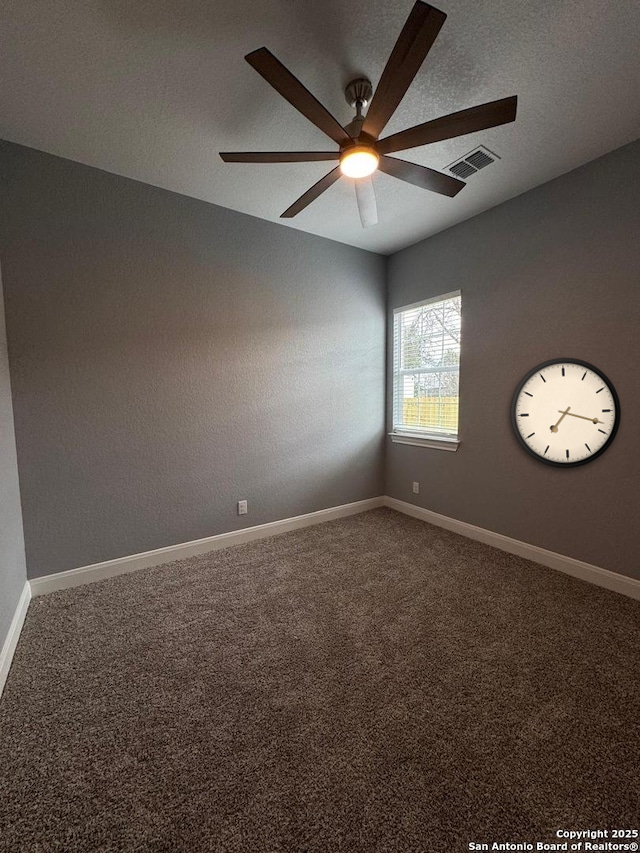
7h18
